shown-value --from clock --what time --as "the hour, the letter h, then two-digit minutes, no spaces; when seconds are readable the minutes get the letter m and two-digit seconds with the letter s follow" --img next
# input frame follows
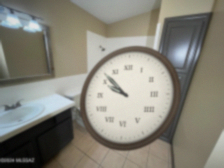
9h52
